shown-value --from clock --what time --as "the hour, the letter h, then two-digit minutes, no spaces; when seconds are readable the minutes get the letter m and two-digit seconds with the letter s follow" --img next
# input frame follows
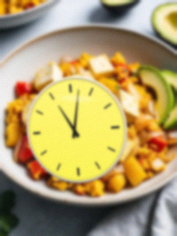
11h02
